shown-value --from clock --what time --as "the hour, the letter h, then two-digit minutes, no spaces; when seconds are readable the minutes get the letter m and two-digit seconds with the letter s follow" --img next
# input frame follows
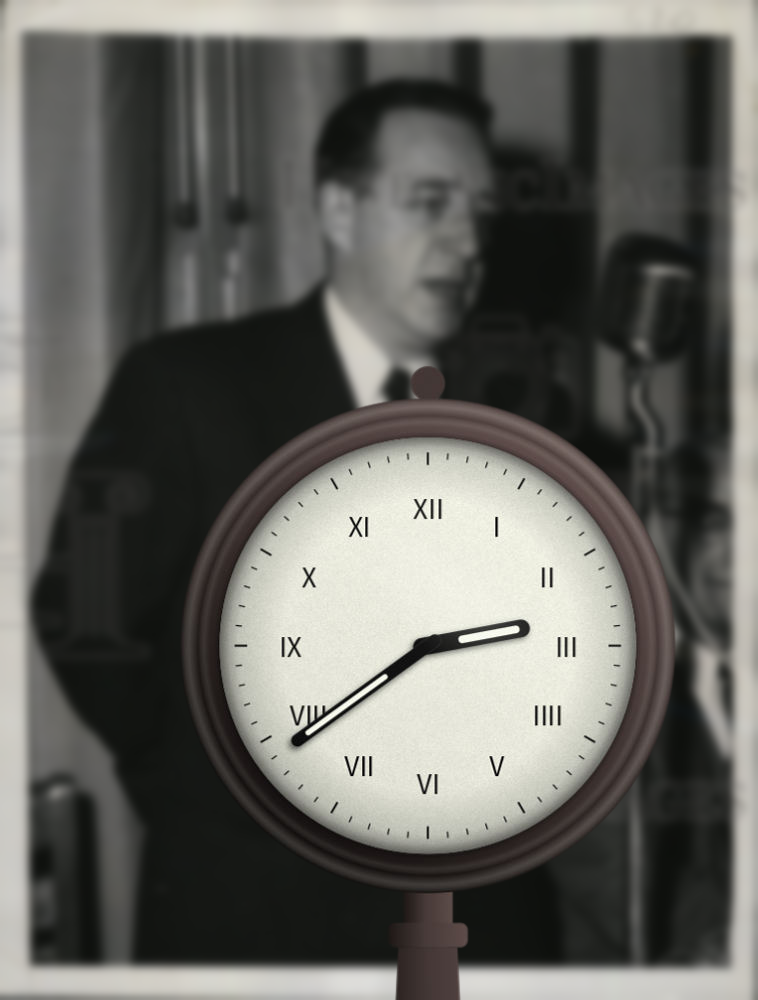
2h39
